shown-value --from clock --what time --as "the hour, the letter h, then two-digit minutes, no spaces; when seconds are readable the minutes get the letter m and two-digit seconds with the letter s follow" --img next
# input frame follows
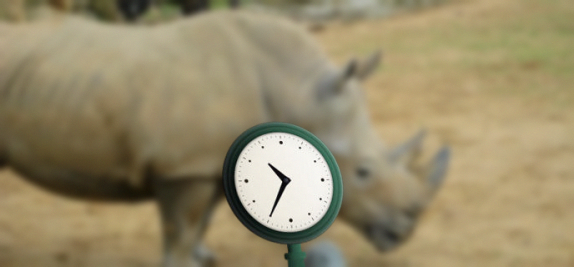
10h35
